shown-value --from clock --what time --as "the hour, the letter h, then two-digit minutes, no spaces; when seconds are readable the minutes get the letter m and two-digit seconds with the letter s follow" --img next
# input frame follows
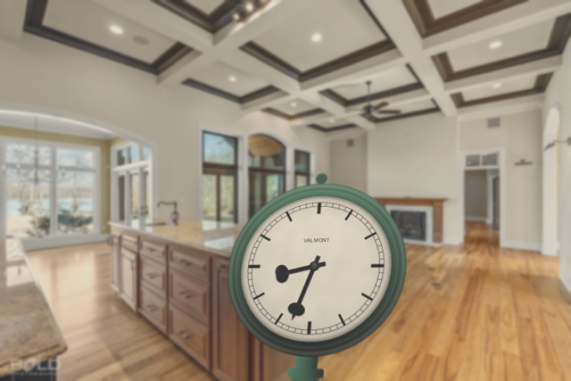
8h33
